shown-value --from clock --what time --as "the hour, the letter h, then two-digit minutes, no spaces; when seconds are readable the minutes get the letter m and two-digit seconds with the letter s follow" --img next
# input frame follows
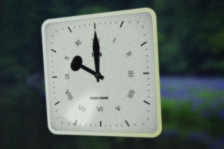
10h00
